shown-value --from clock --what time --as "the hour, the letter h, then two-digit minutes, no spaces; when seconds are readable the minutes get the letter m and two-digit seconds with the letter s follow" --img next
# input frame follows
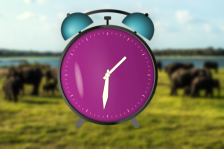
1h31
